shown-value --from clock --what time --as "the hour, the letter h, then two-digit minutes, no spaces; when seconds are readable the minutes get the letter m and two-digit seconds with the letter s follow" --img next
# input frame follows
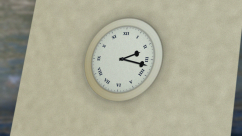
2h17
